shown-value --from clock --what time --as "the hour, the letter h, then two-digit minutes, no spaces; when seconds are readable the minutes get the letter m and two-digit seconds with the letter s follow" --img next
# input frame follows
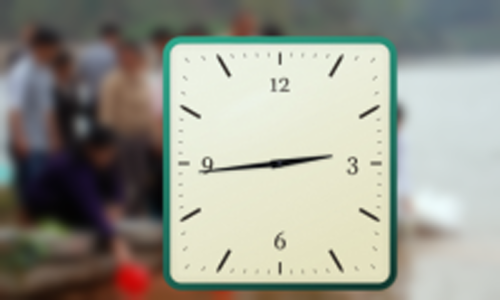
2h44
